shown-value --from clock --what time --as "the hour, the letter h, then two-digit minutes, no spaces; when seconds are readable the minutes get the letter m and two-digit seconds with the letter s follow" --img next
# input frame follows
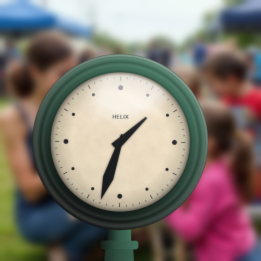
1h33
